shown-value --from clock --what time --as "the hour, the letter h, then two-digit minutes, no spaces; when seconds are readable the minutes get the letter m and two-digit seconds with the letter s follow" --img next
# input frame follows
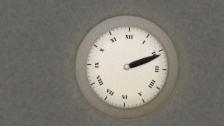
2h11
